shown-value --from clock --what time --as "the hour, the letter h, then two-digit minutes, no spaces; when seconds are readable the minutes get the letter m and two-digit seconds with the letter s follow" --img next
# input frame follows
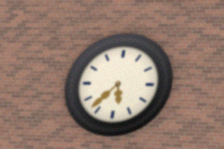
5h37
